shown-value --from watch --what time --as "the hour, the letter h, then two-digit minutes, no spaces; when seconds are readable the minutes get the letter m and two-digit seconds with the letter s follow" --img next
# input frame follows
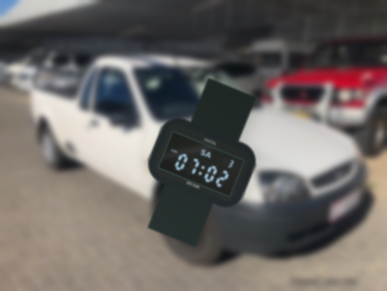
7h02
